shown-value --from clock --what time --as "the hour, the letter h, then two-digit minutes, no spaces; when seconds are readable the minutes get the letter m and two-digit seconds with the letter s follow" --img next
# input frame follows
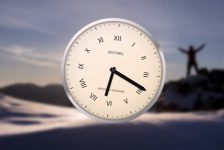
6h19
